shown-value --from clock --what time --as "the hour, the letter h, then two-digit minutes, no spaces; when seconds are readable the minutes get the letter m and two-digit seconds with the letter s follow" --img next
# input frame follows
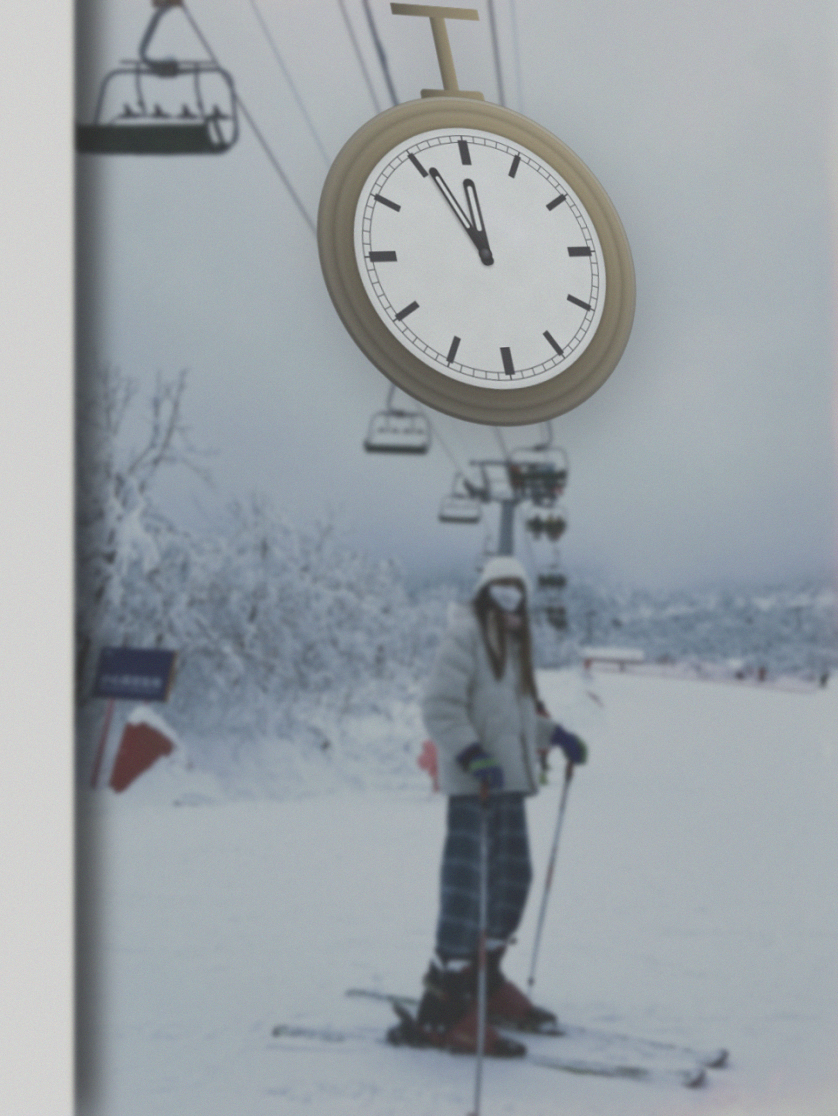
11h56
